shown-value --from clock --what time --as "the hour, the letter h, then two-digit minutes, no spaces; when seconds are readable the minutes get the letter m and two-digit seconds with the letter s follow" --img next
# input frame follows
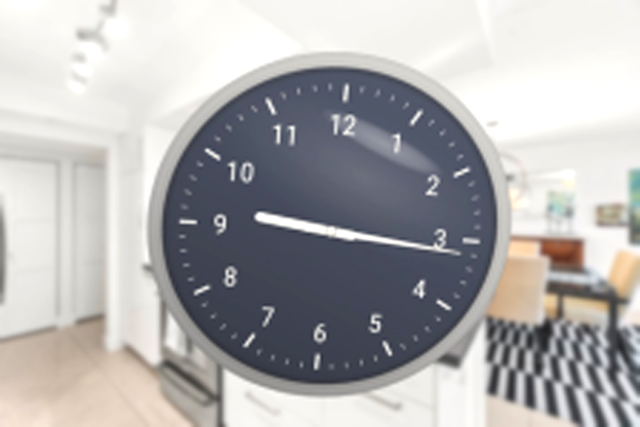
9h16
